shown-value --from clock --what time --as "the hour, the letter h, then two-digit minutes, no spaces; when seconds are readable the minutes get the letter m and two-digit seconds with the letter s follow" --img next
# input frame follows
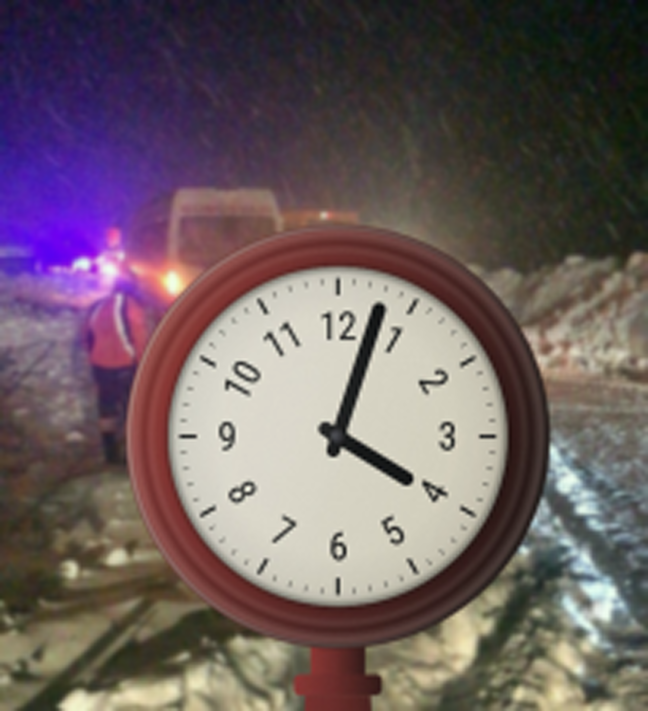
4h03
